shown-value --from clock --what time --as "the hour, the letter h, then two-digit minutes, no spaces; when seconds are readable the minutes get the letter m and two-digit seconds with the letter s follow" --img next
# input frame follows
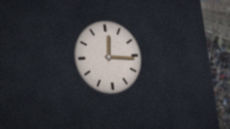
12h16
